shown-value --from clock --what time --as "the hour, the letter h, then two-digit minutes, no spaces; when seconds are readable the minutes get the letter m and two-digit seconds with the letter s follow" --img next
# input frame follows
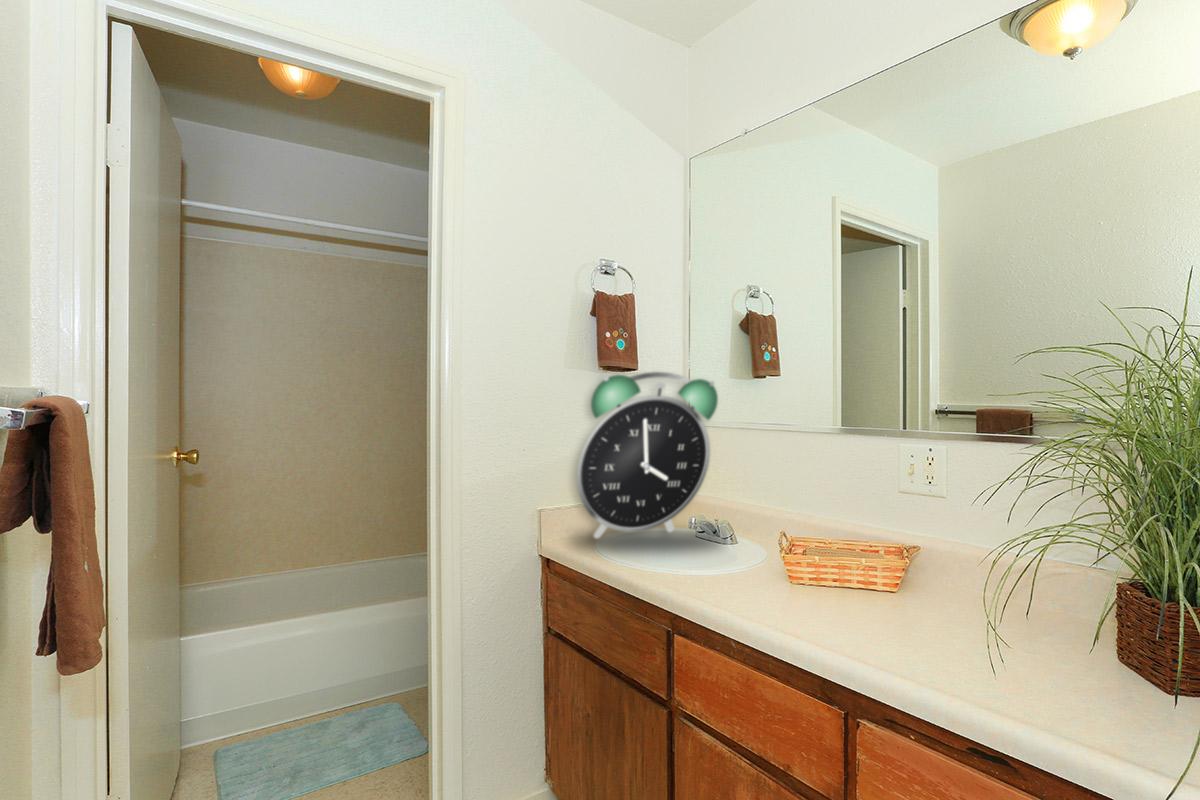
3h58
